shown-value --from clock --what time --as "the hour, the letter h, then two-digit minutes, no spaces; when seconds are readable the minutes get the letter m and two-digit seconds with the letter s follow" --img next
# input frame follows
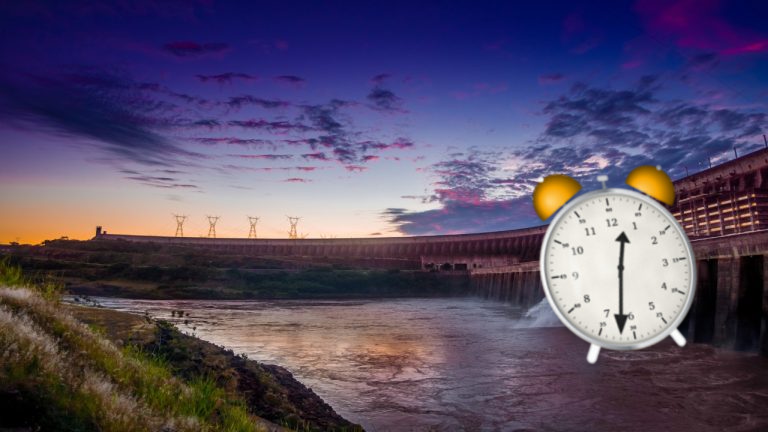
12h32
